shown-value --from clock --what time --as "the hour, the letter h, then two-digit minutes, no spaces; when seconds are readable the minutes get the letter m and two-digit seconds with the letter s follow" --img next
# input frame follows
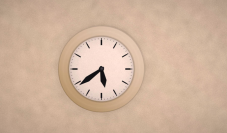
5h39
